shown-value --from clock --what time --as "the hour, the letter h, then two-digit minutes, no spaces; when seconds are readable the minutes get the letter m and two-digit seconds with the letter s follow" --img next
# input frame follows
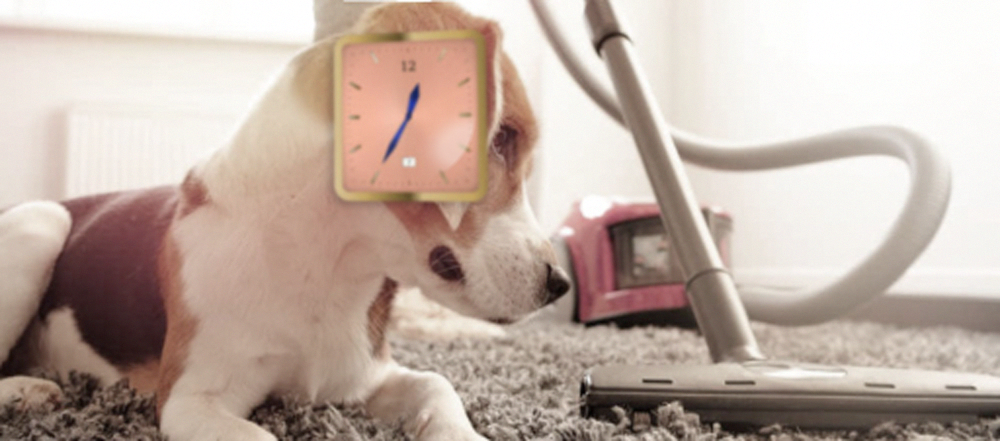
12h35
